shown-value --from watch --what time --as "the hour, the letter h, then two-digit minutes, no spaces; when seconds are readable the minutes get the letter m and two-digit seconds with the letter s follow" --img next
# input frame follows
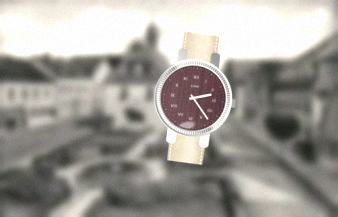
2h23
